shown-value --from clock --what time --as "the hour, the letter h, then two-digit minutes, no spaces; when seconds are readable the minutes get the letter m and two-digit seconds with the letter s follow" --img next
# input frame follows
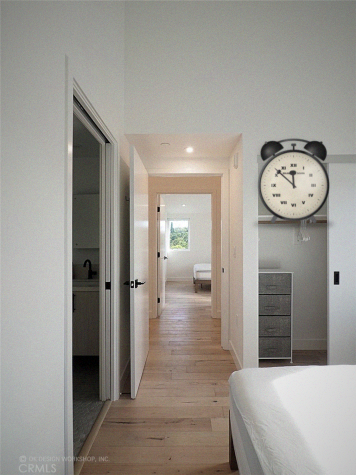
11h52
